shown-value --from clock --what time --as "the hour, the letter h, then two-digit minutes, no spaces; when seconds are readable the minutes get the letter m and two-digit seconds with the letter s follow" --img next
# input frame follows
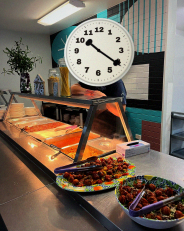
10h21
